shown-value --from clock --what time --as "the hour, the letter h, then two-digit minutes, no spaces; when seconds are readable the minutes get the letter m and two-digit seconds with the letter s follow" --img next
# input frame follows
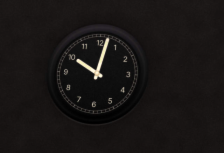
10h02
